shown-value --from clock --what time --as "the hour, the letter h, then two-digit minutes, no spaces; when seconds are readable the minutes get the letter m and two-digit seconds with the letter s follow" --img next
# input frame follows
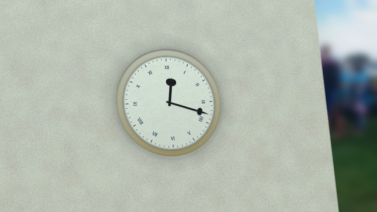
12h18
